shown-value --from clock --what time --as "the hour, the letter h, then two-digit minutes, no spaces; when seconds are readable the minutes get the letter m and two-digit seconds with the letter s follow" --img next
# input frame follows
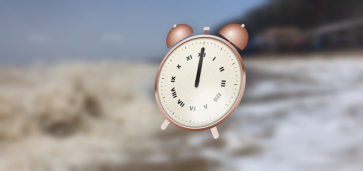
12h00
